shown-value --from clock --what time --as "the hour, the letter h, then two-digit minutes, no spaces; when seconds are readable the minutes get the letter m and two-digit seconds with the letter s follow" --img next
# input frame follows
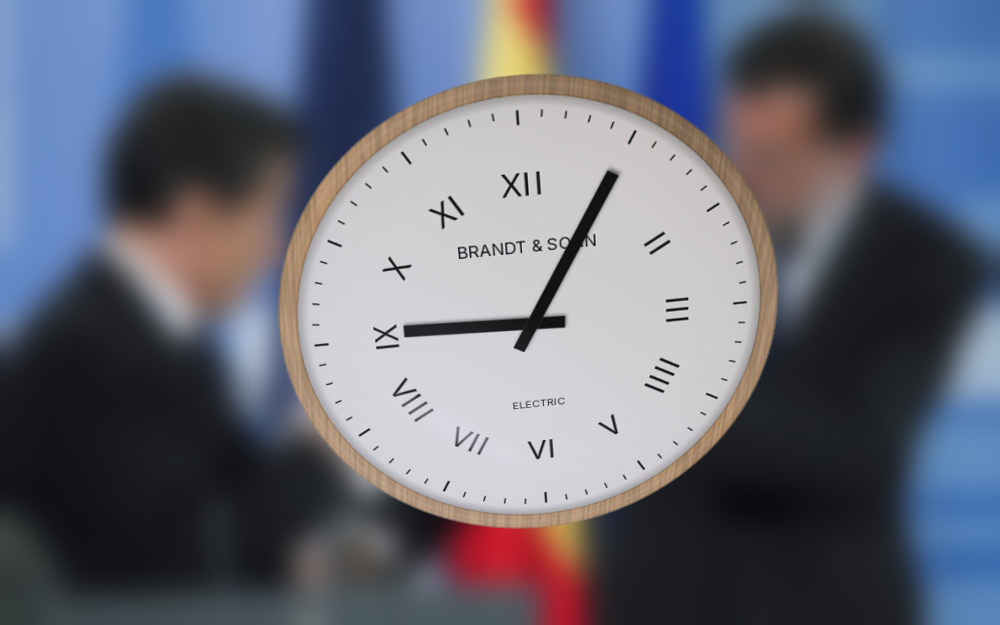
9h05
